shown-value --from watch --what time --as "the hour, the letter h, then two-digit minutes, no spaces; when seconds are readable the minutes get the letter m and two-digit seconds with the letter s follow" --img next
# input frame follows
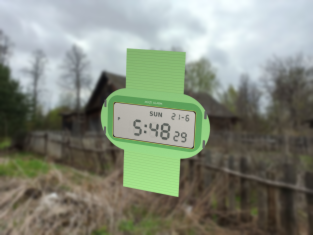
5h48m29s
